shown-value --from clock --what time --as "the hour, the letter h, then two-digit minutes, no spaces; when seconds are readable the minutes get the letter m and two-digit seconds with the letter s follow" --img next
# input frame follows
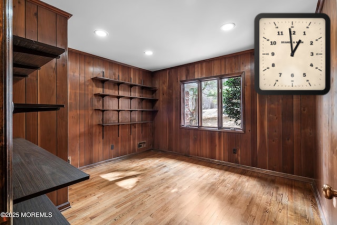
12h59
